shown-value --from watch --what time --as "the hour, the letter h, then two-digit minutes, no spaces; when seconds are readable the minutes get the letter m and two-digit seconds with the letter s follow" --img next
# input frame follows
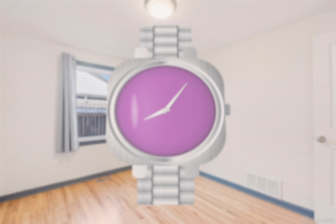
8h06
